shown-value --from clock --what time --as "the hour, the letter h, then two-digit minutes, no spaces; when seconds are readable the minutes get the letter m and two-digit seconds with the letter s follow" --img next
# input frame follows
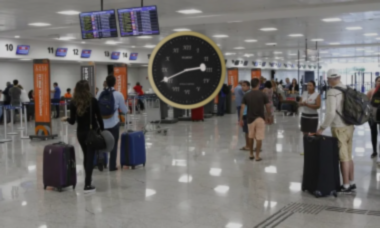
2h41
